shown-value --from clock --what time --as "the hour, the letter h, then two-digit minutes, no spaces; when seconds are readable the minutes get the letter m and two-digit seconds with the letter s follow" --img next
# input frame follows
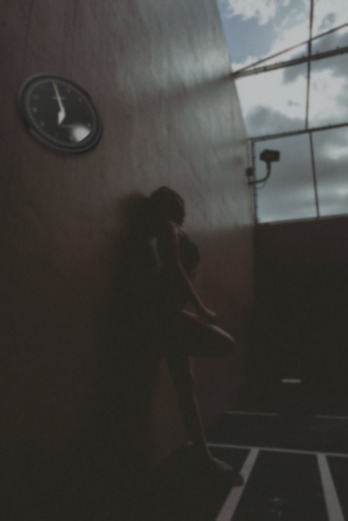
7h00
